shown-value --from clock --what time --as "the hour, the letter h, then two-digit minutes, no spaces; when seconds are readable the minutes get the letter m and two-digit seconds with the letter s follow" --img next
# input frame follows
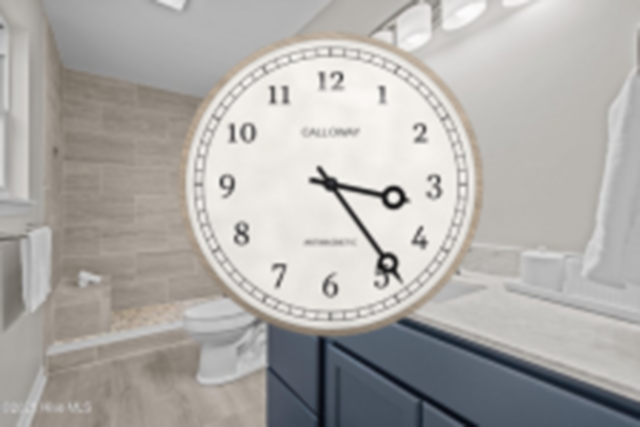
3h24
